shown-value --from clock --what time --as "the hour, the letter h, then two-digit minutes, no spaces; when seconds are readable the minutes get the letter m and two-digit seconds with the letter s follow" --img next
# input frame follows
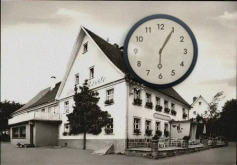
6h05
